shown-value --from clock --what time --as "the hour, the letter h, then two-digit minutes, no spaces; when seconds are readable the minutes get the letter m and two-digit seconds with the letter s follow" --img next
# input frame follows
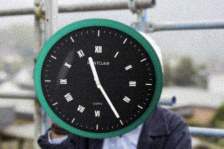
11h25
